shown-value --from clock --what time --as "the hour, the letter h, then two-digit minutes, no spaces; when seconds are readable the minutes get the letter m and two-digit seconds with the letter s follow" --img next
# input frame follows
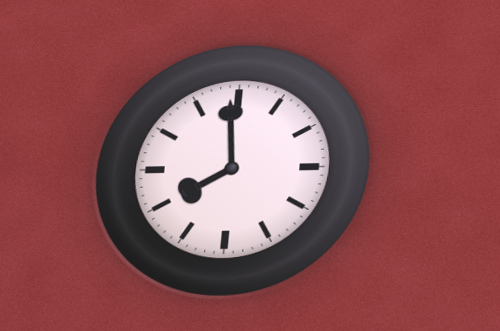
7h59
